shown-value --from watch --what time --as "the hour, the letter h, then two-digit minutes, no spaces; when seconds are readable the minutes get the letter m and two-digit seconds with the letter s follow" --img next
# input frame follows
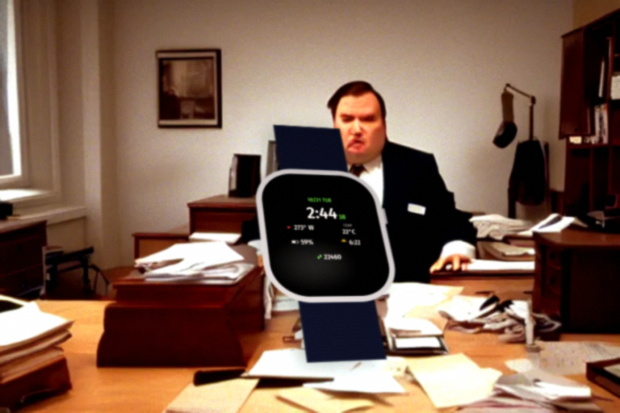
2h44
